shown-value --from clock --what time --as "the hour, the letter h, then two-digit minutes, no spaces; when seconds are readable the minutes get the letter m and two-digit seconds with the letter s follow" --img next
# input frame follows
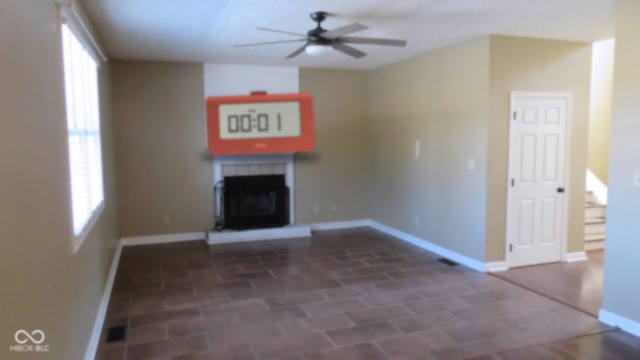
0h01
